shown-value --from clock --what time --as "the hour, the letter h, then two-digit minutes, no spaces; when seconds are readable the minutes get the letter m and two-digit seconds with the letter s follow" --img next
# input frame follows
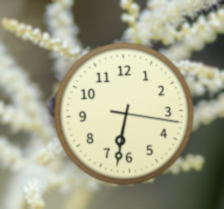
6h32m17s
